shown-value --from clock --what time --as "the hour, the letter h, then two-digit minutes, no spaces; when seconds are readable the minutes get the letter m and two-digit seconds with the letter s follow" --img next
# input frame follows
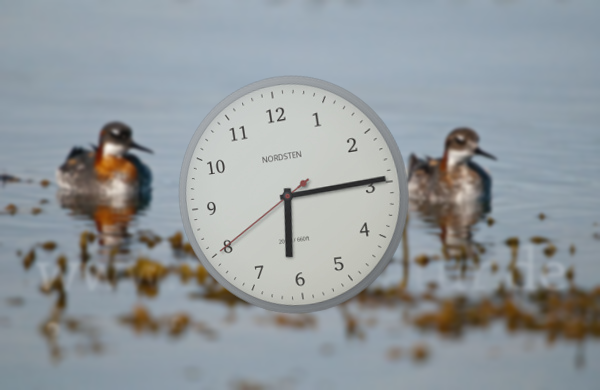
6h14m40s
